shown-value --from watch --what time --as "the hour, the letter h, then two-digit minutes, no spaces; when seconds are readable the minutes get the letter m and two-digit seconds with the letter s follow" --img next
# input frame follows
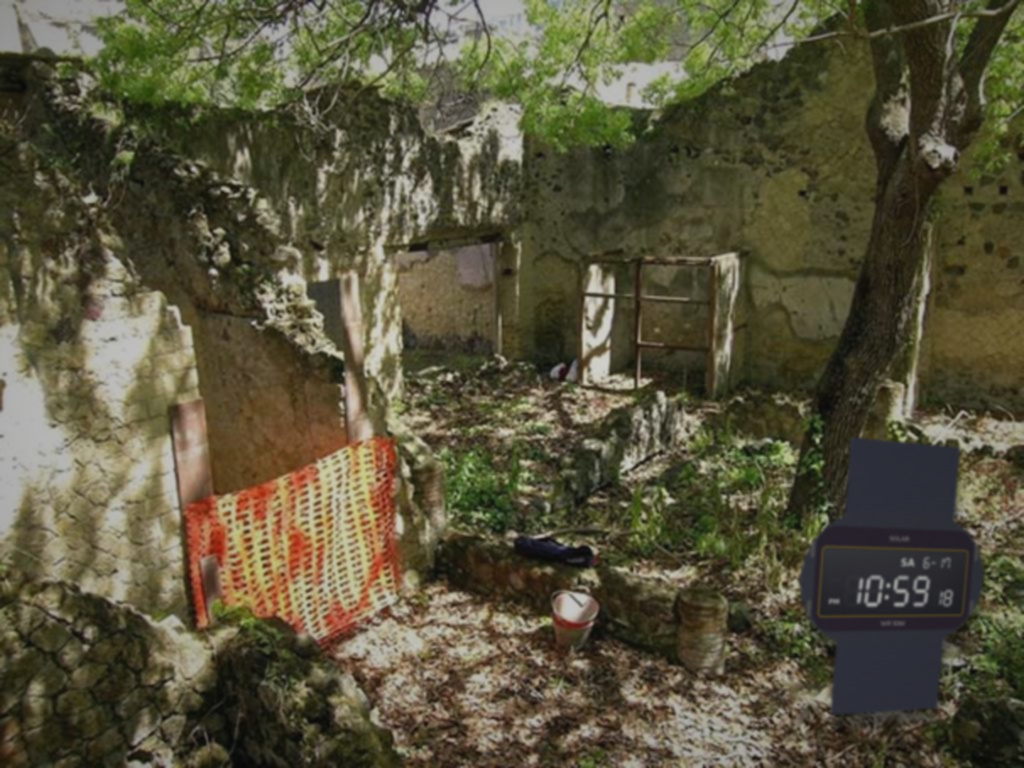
10h59m18s
